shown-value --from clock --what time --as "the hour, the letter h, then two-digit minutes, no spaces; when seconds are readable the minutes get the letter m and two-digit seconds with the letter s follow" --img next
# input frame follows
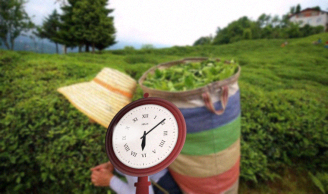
6h09
